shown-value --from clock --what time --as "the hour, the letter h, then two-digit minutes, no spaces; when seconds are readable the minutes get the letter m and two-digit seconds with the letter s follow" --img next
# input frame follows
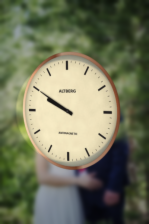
9h50
